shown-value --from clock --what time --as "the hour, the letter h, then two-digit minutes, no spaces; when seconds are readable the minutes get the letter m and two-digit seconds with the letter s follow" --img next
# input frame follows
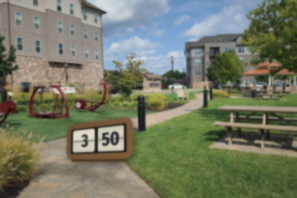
3h50
